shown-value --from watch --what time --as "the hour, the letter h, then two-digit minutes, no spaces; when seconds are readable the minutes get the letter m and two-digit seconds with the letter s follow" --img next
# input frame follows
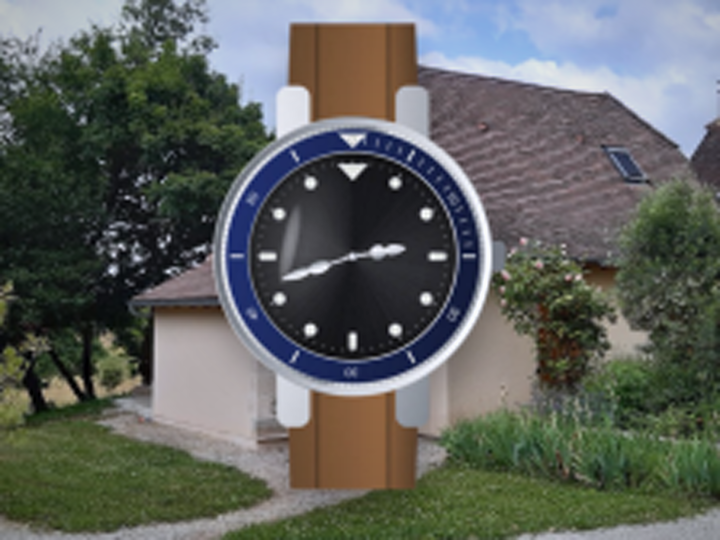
2h42
